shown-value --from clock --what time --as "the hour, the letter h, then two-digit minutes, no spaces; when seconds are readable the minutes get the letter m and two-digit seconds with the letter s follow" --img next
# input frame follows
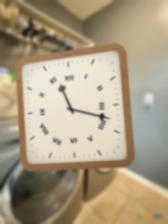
11h18
